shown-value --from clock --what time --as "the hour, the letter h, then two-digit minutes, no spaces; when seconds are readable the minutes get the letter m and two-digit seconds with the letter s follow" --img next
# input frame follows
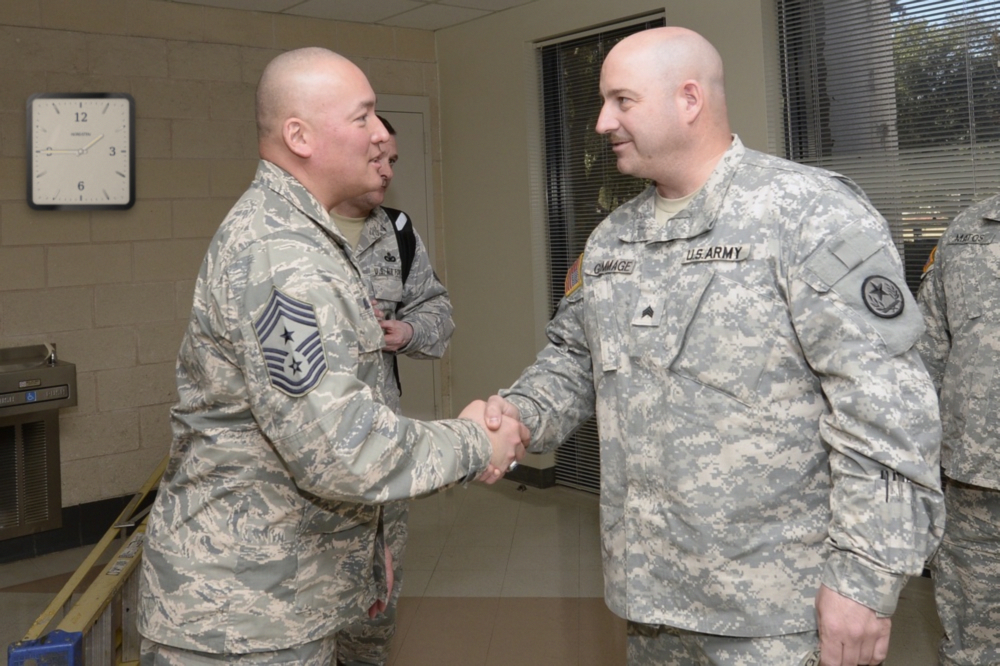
1h45
